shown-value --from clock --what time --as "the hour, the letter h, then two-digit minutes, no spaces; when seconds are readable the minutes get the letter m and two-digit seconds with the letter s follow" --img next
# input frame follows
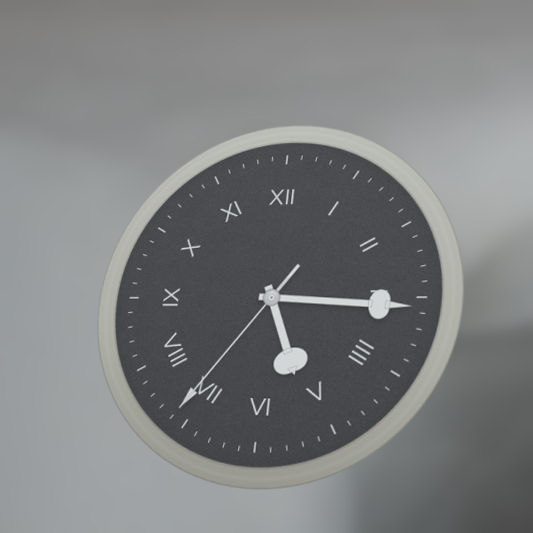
5h15m36s
